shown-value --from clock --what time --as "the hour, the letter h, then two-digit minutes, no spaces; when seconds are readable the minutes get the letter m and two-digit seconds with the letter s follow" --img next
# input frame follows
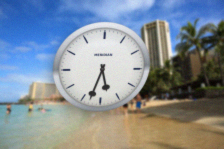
5h33
